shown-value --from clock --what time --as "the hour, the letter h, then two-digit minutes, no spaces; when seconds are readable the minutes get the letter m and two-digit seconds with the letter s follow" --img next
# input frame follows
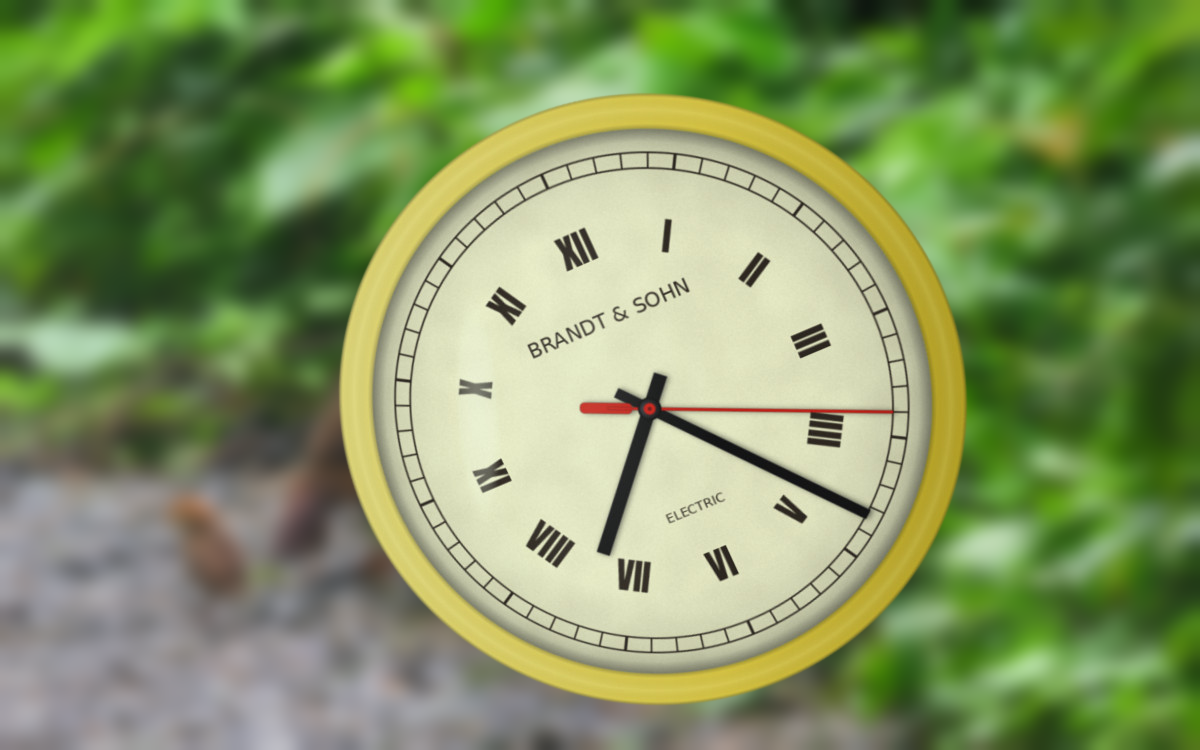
7h23m19s
